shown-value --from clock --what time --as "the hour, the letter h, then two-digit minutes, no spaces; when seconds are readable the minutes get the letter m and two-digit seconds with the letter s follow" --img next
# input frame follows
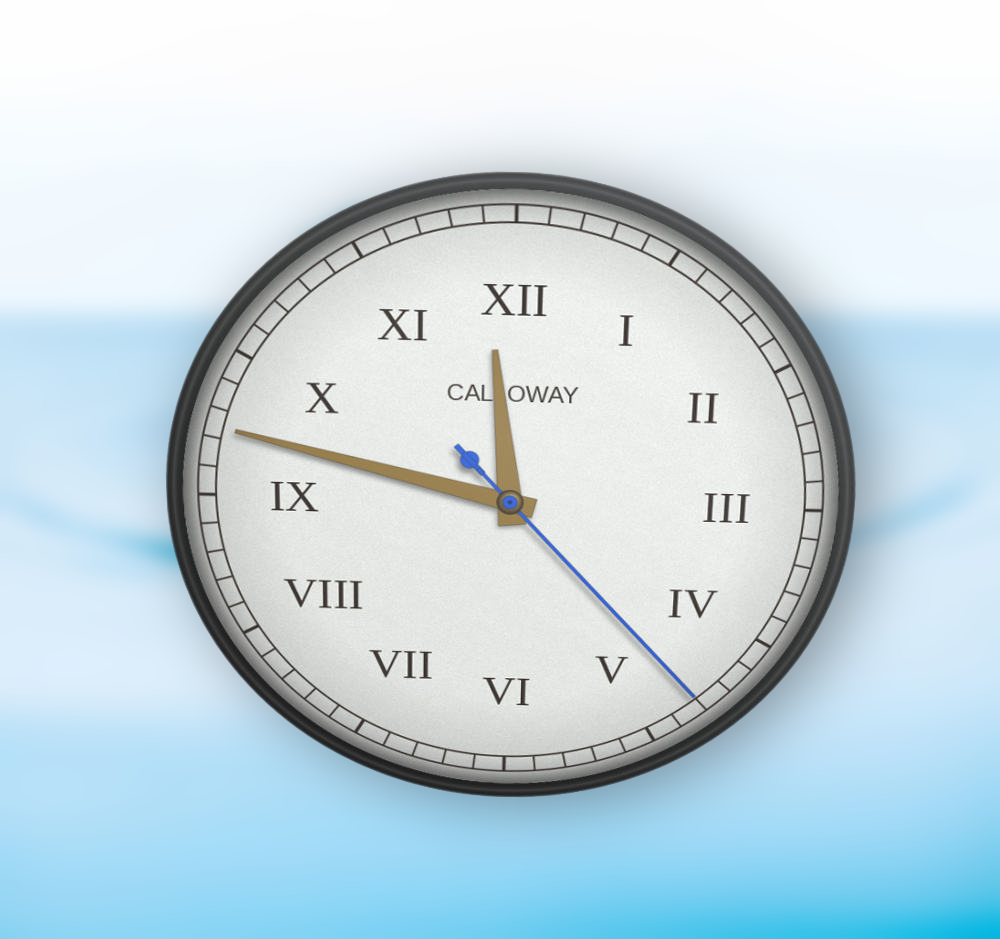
11h47m23s
